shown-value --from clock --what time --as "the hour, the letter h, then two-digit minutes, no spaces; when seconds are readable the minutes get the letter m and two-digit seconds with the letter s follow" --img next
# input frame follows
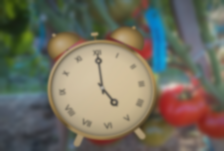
5h00
